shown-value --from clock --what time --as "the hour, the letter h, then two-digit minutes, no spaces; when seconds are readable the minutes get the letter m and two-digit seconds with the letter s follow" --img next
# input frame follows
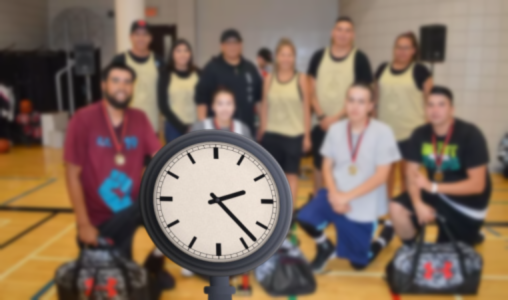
2h23
